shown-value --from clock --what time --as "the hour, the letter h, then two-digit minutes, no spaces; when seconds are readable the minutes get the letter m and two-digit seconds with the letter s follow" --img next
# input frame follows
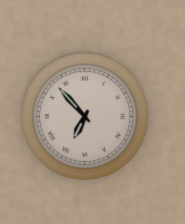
6h53
